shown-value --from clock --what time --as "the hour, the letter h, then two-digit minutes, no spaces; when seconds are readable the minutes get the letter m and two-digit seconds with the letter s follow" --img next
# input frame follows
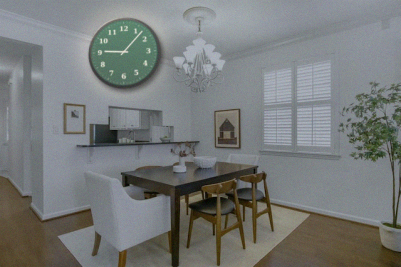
9h07
